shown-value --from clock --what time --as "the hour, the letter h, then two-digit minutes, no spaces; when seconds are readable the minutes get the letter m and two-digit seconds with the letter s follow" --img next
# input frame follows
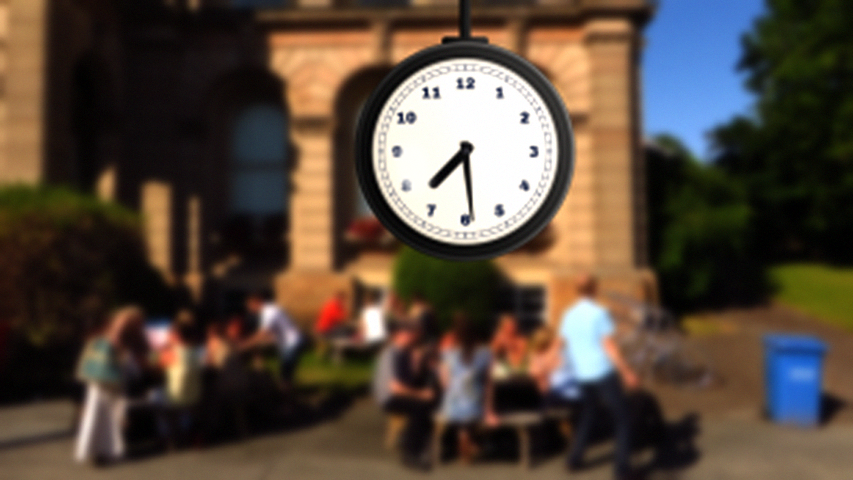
7h29
